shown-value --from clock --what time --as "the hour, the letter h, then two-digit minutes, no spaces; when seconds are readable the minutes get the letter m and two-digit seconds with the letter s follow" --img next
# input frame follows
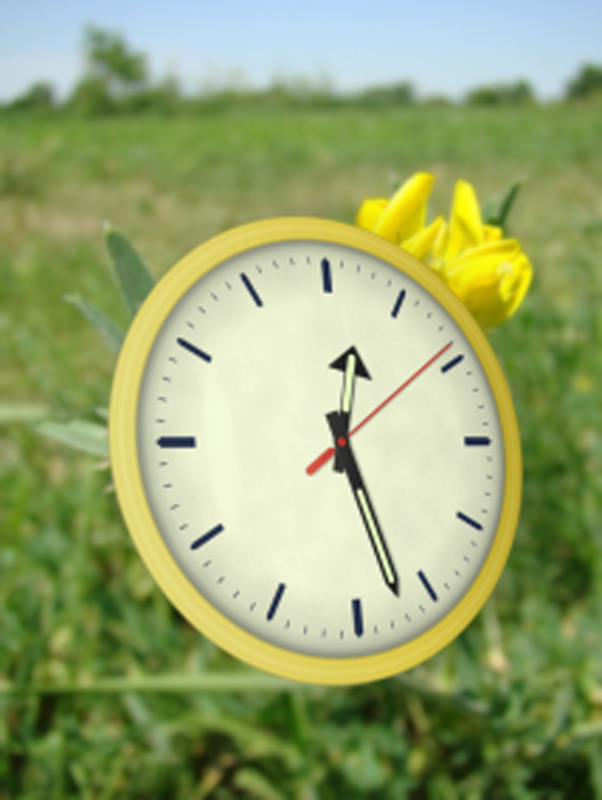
12h27m09s
